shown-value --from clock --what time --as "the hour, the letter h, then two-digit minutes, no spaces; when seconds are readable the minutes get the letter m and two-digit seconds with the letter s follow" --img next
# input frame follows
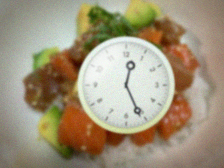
12h26
